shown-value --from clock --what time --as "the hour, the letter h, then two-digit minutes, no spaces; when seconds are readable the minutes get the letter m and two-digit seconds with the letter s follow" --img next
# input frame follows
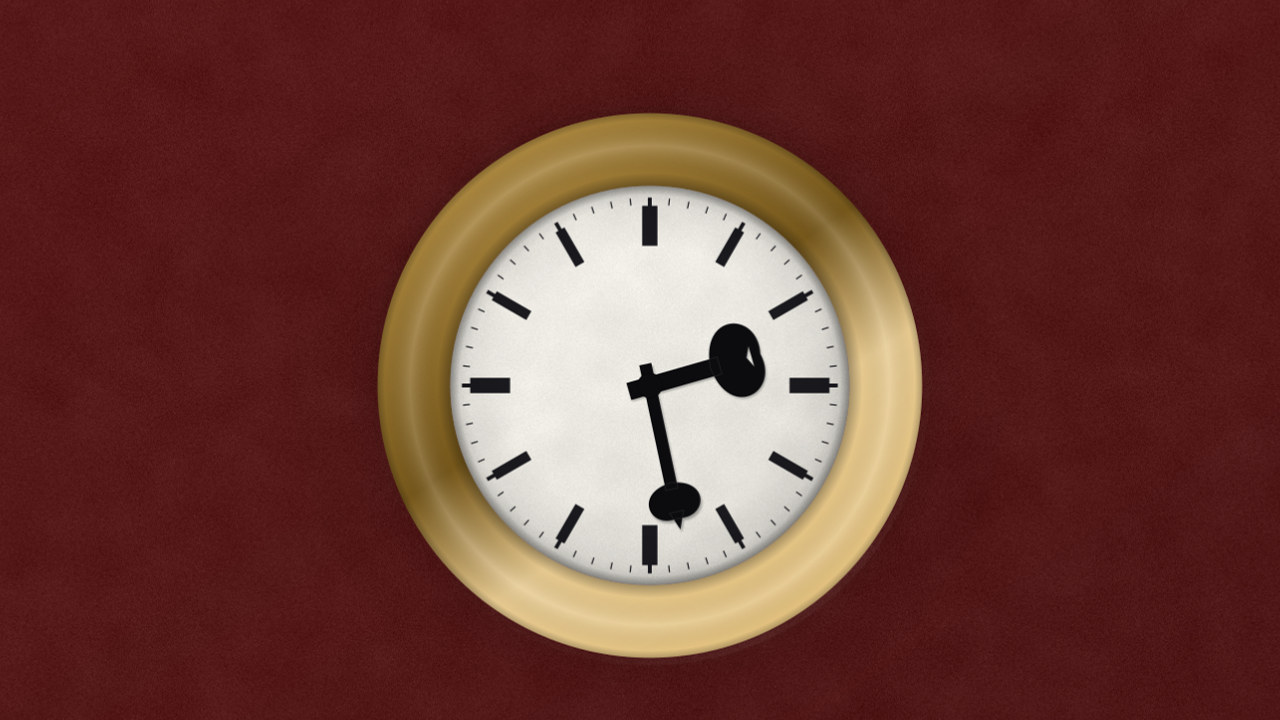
2h28
